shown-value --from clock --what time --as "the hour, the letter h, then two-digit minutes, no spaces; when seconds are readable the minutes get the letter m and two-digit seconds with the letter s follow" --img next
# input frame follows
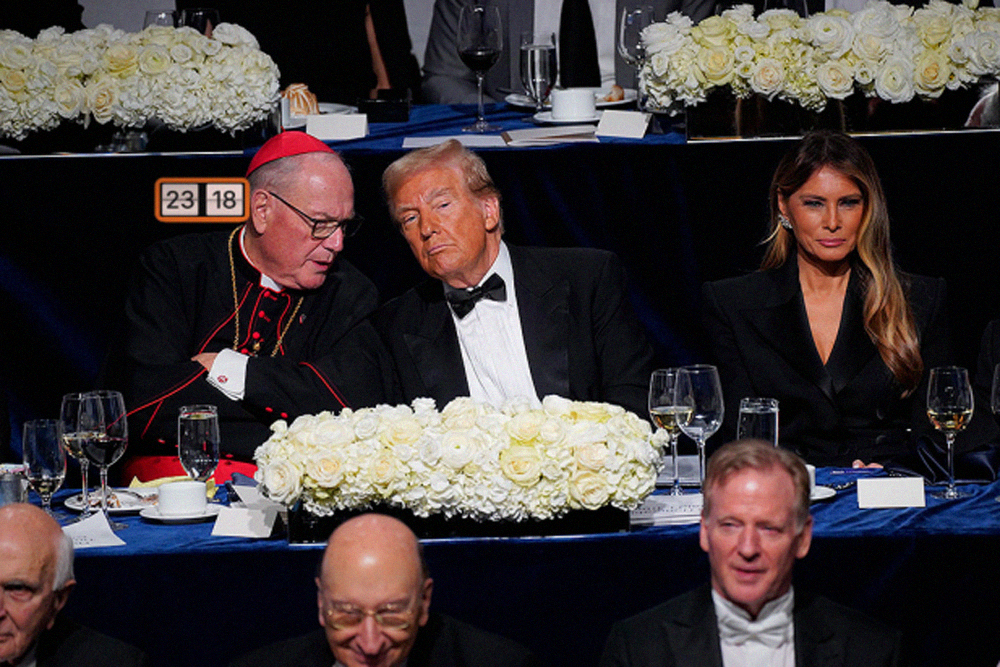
23h18
